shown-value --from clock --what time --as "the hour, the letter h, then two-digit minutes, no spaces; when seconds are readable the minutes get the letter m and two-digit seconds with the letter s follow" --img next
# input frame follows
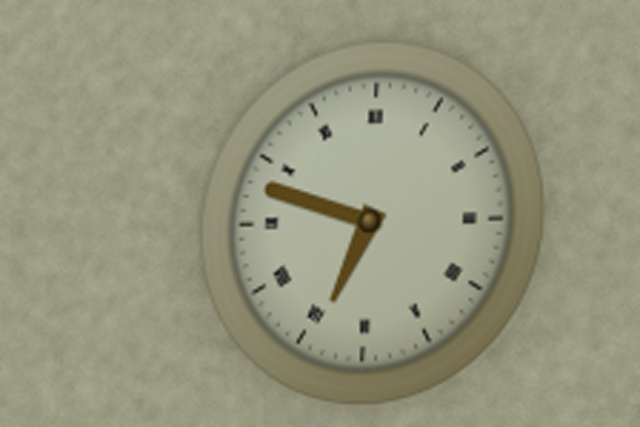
6h48
